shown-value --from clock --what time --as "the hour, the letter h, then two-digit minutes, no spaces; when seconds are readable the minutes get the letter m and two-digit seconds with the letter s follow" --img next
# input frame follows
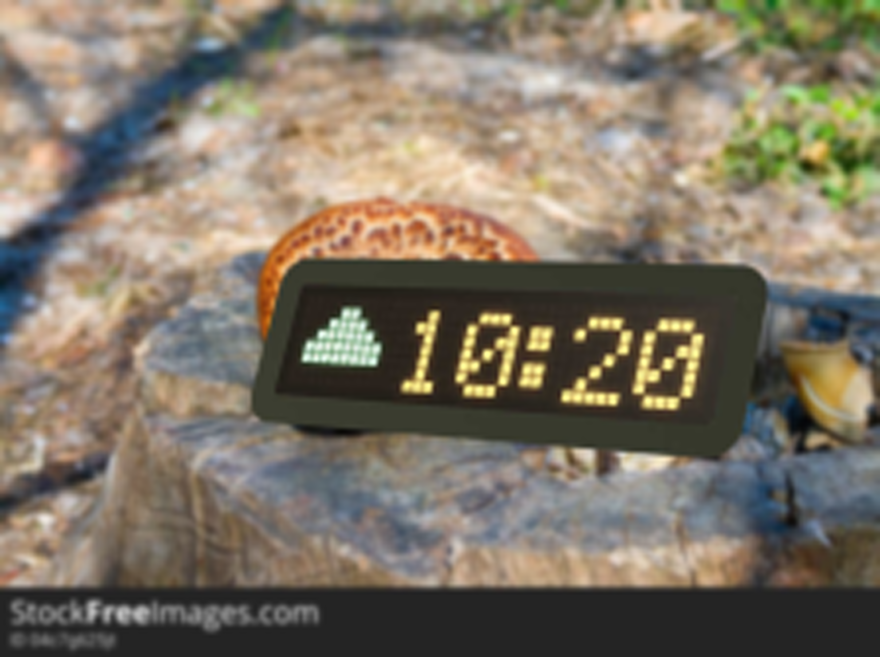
10h20
